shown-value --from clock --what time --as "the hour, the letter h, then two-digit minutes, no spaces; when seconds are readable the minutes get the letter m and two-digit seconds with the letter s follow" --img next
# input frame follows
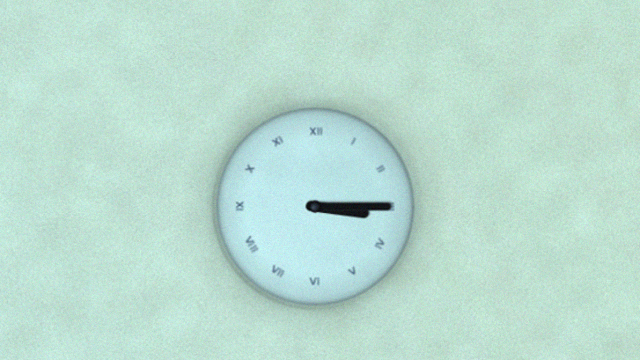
3h15
